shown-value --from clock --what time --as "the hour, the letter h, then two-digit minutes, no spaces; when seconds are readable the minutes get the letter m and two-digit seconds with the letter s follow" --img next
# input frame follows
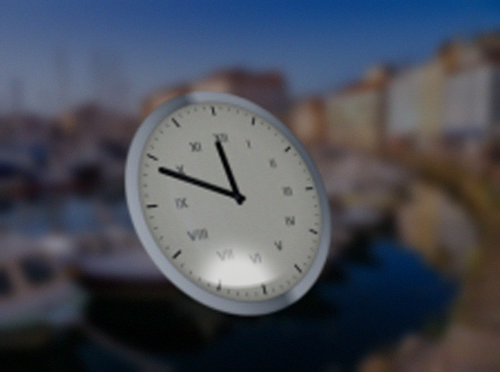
11h49
